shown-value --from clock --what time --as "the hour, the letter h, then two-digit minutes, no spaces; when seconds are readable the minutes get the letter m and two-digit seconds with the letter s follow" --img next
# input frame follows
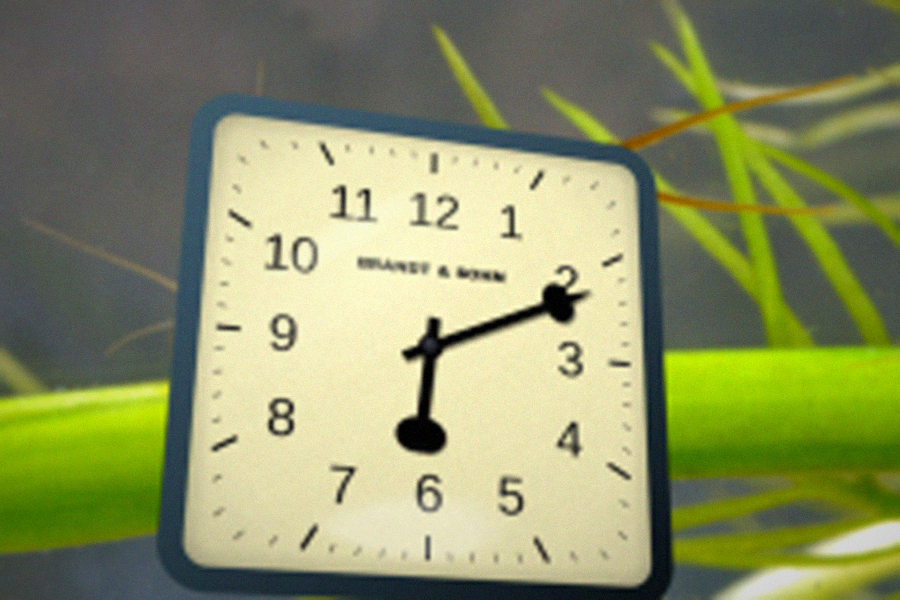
6h11
